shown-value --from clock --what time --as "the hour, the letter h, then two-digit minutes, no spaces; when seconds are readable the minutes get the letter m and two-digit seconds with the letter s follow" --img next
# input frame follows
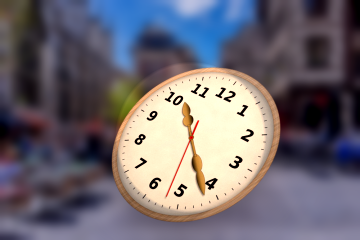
10h21m27s
